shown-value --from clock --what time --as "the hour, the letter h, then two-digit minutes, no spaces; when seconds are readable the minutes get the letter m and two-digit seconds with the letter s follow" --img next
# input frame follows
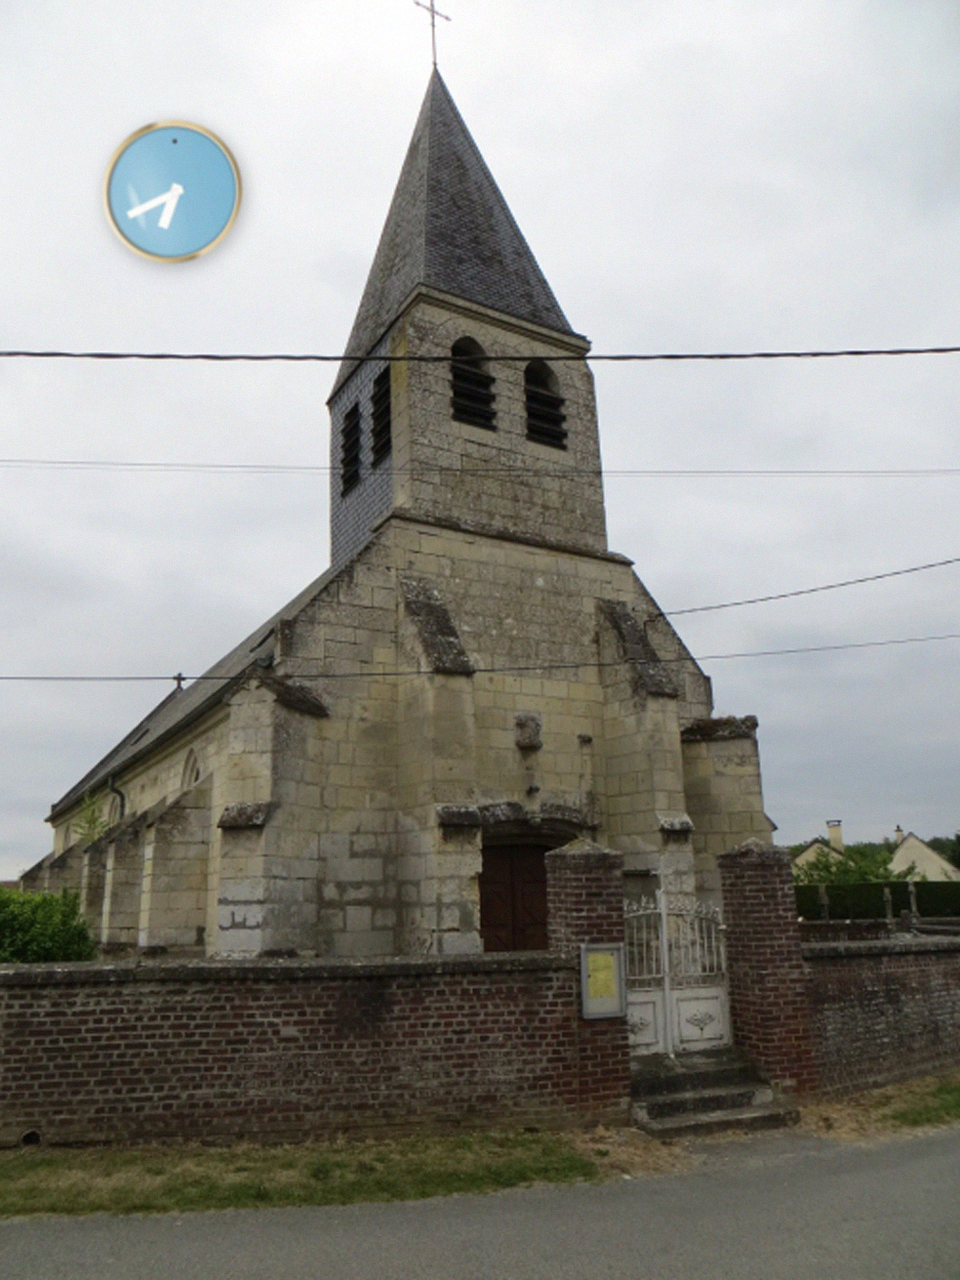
6h41
